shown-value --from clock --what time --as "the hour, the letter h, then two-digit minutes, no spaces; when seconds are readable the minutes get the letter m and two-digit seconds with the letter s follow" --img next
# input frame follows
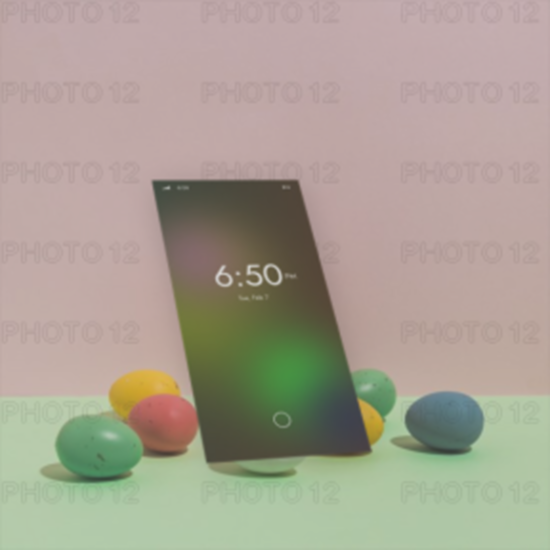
6h50
